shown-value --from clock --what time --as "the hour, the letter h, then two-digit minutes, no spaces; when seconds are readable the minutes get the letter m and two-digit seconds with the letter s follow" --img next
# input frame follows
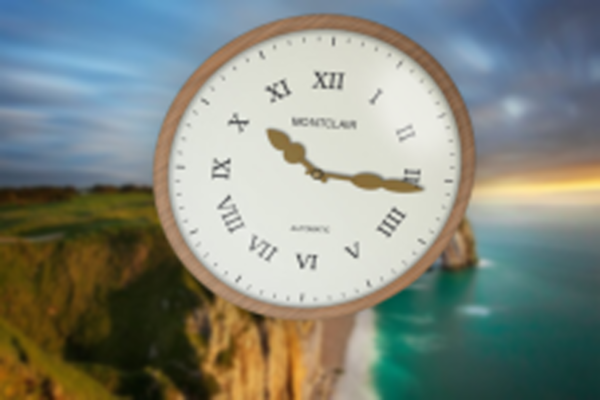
10h16
